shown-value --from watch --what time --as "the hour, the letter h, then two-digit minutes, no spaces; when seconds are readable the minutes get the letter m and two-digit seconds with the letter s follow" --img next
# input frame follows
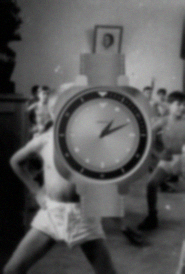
1h11
